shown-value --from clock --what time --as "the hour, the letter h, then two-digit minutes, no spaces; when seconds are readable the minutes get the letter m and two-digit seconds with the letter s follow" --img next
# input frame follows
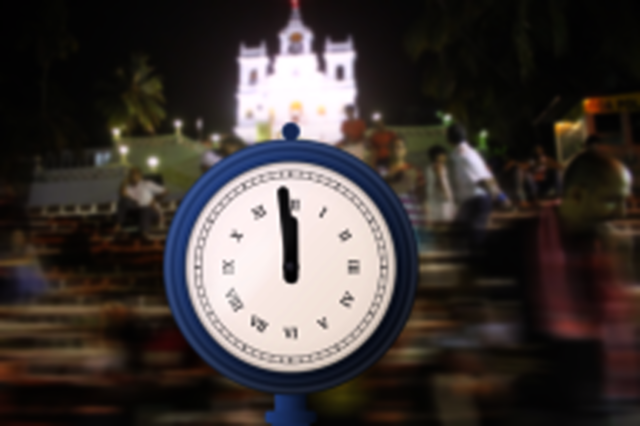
11h59
